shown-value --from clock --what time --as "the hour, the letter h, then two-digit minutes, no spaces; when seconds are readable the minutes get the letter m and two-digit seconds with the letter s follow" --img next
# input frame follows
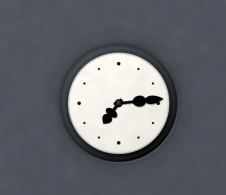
7h14
